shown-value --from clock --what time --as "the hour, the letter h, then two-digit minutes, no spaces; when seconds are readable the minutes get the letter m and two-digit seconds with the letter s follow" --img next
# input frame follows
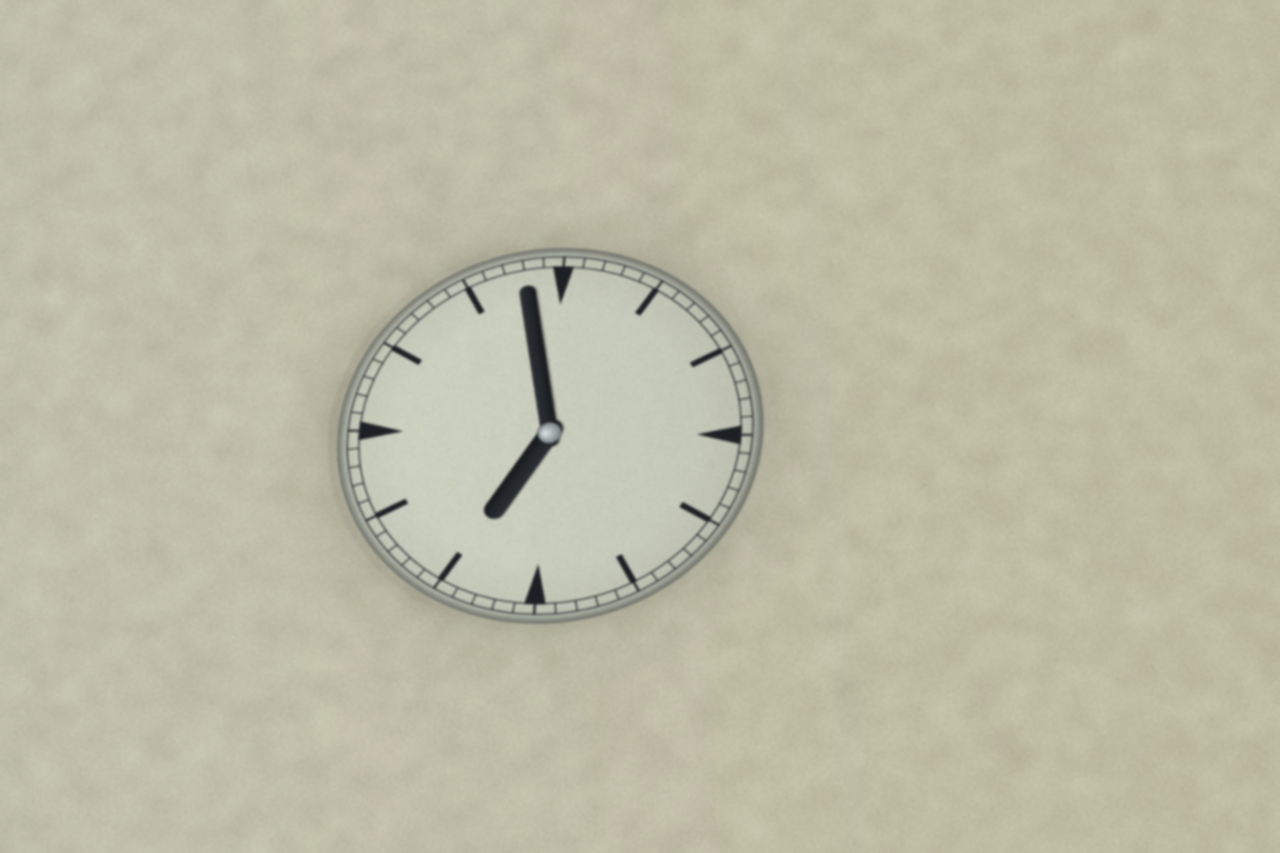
6h58
